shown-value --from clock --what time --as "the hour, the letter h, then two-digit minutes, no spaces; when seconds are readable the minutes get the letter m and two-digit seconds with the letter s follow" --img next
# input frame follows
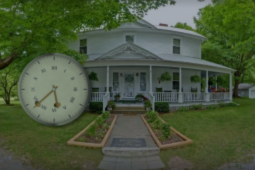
5h38
